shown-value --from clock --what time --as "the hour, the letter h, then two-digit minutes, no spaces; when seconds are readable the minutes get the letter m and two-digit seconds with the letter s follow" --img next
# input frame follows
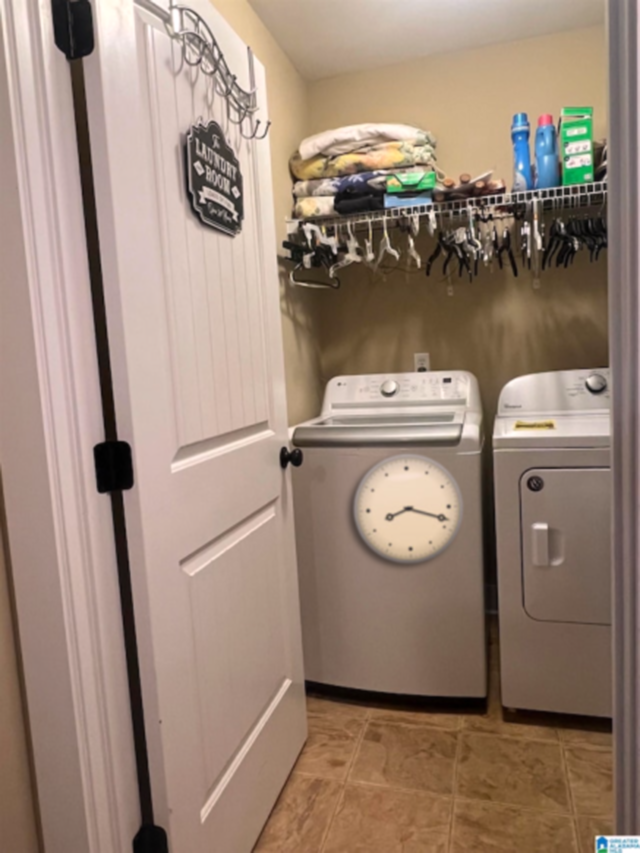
8h18
